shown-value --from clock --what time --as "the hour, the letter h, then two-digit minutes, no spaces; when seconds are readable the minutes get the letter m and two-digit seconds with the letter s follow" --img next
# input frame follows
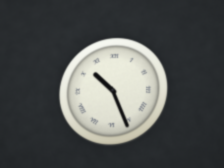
10h26
